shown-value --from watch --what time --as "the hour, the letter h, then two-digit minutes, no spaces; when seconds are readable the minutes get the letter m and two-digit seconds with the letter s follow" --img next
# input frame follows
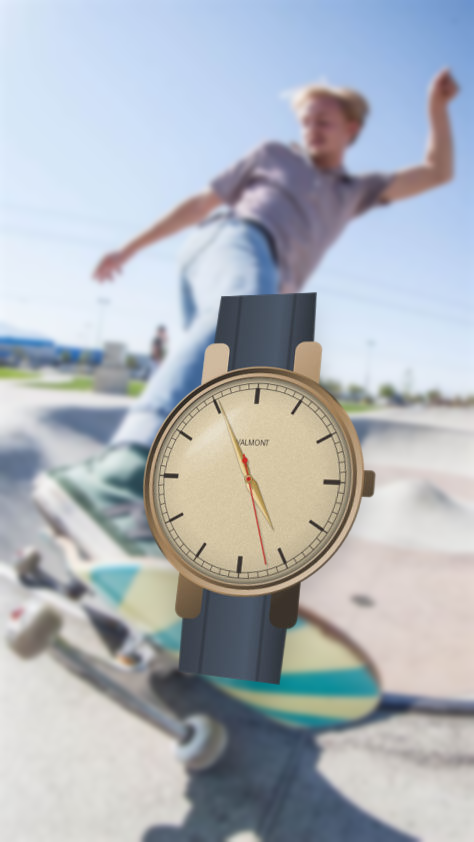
4h55m27s
